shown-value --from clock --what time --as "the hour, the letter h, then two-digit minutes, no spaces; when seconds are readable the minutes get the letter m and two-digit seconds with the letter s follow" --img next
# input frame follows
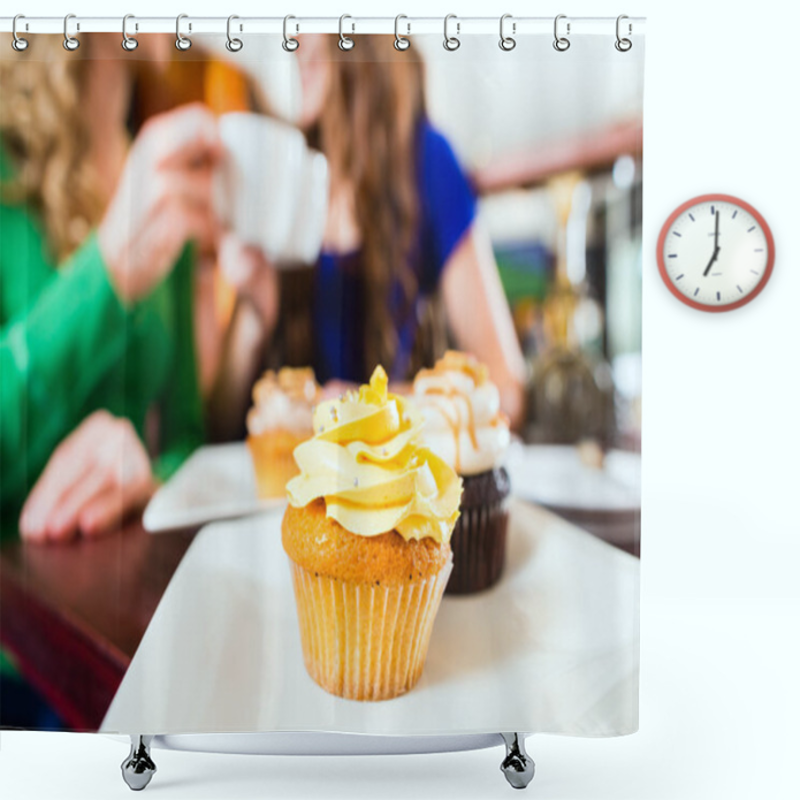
7h01
